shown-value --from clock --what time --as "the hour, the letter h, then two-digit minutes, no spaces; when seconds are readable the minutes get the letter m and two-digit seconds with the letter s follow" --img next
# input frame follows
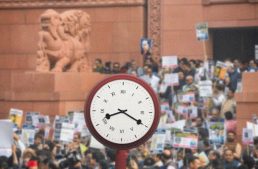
8h20
